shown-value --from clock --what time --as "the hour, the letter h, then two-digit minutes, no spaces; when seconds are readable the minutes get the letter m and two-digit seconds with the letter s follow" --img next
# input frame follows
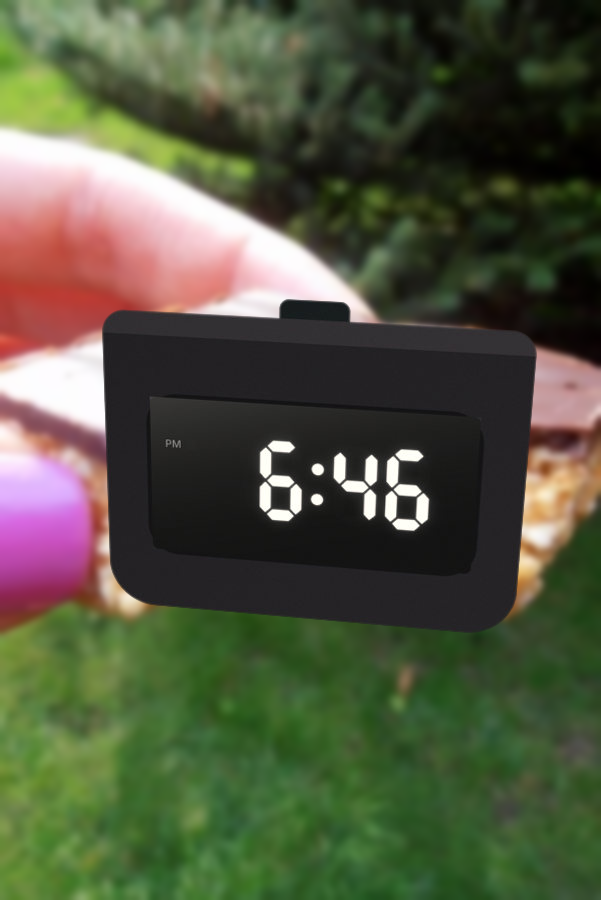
6h46
